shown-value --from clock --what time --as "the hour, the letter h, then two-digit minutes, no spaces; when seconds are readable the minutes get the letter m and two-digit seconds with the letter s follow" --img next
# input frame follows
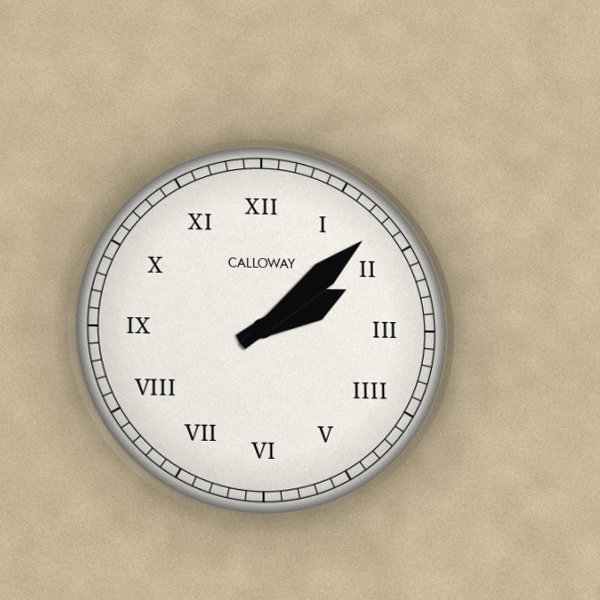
2h08
